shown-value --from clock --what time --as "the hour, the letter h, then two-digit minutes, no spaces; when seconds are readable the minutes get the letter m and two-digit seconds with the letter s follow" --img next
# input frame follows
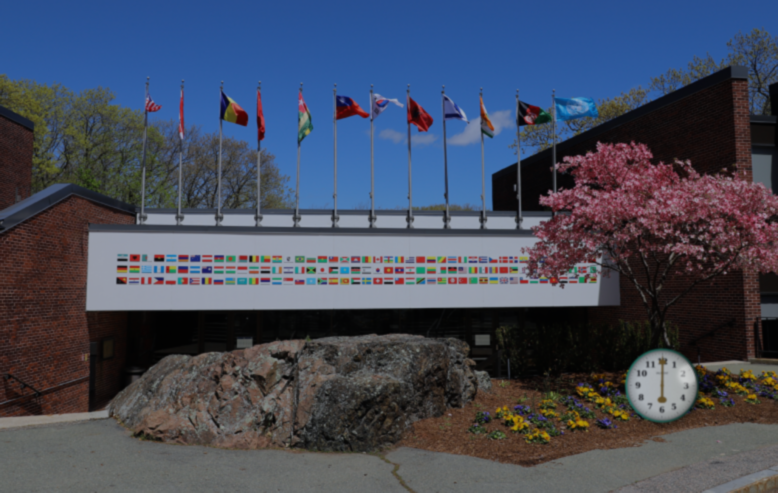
6h00
